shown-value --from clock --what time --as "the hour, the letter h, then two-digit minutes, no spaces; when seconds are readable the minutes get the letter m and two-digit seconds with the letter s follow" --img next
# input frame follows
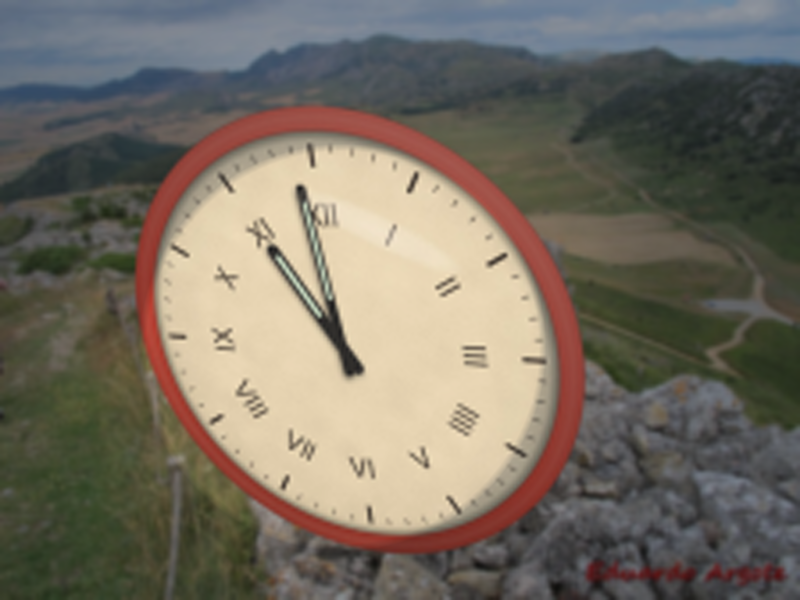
10h59
